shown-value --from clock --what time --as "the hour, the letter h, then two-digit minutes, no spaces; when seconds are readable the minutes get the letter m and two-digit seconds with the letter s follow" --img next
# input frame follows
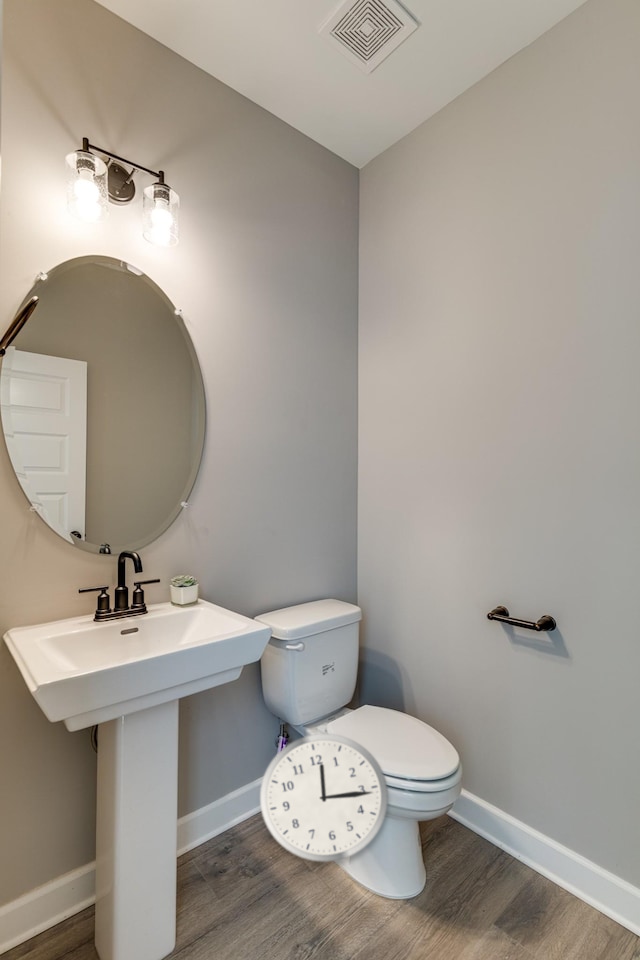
12h16
